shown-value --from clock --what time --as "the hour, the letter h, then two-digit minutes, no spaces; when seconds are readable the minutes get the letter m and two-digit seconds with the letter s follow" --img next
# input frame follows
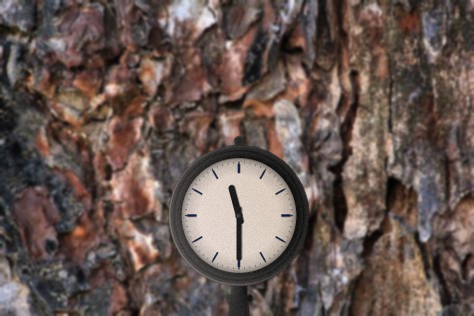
11h30
